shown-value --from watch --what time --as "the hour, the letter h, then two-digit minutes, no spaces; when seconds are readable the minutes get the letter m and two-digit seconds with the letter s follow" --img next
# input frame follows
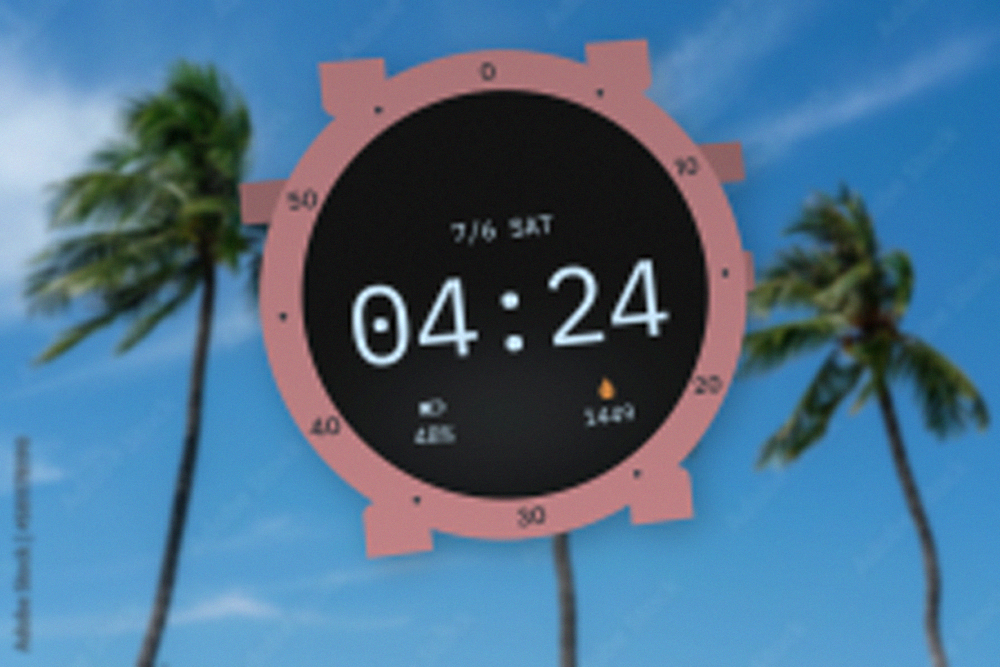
4h24
